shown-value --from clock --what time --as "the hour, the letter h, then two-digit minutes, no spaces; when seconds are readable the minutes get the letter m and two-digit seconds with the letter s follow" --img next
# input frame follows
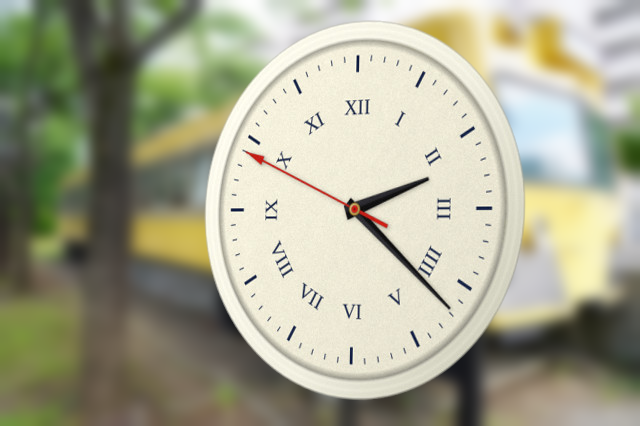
2h21m49s
